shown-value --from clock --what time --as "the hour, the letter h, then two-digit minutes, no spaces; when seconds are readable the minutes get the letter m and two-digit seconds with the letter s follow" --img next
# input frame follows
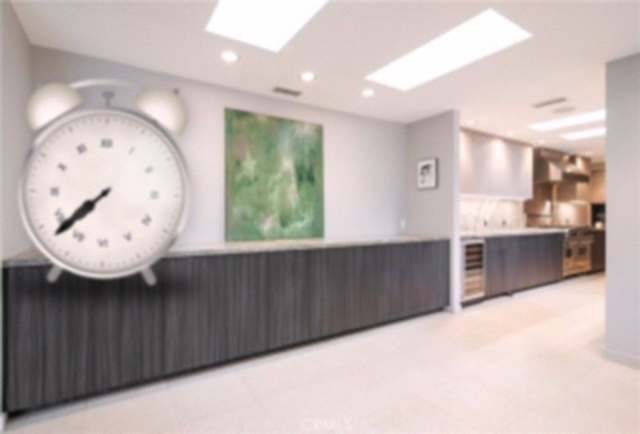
7h38
